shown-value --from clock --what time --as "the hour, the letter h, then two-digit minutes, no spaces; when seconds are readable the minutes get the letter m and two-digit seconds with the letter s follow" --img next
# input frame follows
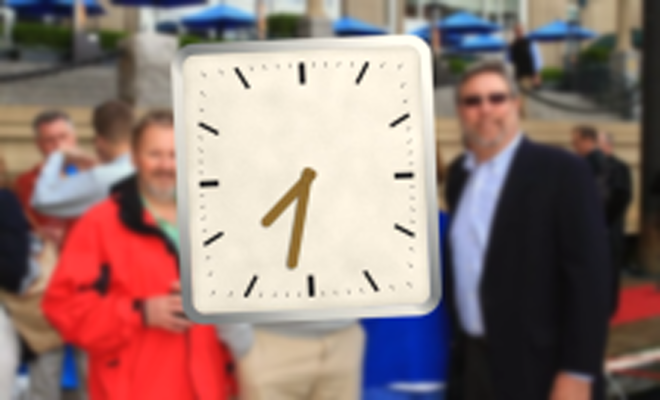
7h32
